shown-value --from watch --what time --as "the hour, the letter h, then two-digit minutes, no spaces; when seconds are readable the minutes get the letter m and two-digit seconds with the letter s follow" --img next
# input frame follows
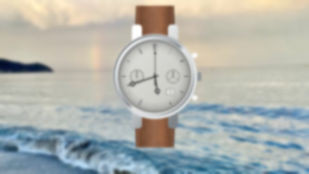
5h42
